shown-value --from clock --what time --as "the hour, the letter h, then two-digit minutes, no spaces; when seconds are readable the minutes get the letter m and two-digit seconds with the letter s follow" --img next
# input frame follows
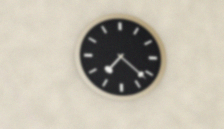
7h22
